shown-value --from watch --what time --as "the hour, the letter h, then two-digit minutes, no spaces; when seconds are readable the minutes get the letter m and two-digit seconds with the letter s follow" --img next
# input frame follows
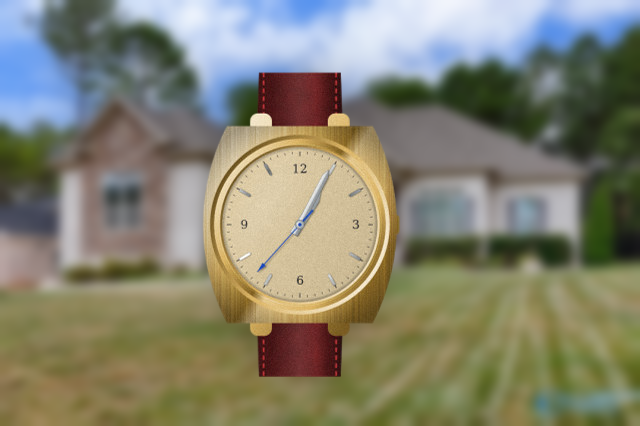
1h04m37s
